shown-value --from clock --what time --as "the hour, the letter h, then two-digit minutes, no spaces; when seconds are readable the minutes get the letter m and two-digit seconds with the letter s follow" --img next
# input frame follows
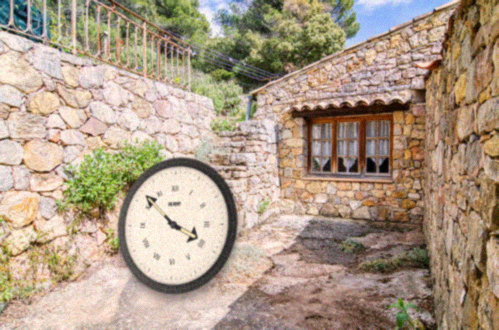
3h52
